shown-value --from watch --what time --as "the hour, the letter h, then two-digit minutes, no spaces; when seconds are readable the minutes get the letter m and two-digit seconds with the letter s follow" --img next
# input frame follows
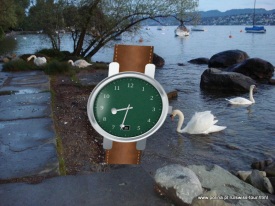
8h32
